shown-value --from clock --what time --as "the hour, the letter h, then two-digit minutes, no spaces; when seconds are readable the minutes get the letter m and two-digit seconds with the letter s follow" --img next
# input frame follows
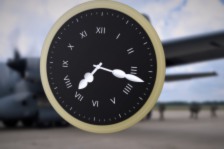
7h17
